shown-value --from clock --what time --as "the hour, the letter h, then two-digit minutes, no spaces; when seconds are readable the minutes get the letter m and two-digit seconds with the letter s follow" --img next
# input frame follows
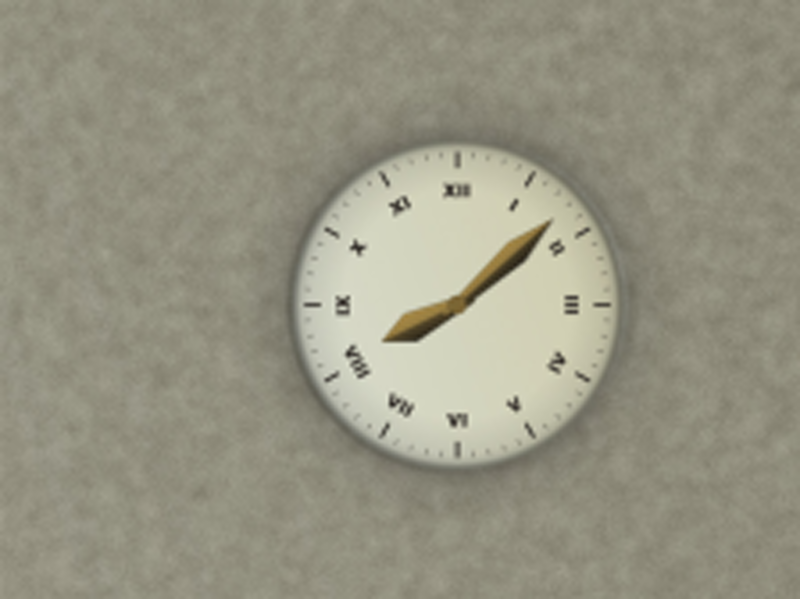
8h08
